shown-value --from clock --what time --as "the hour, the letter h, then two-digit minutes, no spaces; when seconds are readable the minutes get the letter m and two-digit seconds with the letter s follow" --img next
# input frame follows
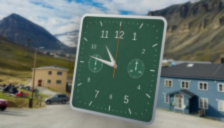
10h47
